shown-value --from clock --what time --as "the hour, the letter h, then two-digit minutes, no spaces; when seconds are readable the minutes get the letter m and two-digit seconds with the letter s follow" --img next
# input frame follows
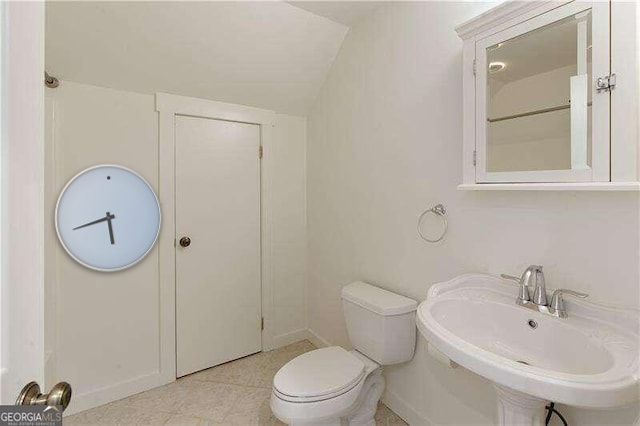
5h42
